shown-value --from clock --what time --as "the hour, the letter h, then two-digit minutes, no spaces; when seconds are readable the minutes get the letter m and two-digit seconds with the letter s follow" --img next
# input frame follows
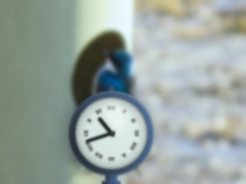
10h42
